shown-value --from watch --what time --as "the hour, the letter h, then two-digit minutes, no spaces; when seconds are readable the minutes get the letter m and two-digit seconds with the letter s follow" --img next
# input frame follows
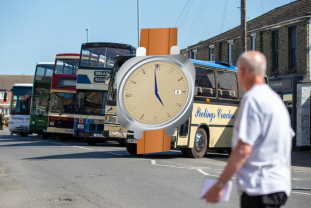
4h59
